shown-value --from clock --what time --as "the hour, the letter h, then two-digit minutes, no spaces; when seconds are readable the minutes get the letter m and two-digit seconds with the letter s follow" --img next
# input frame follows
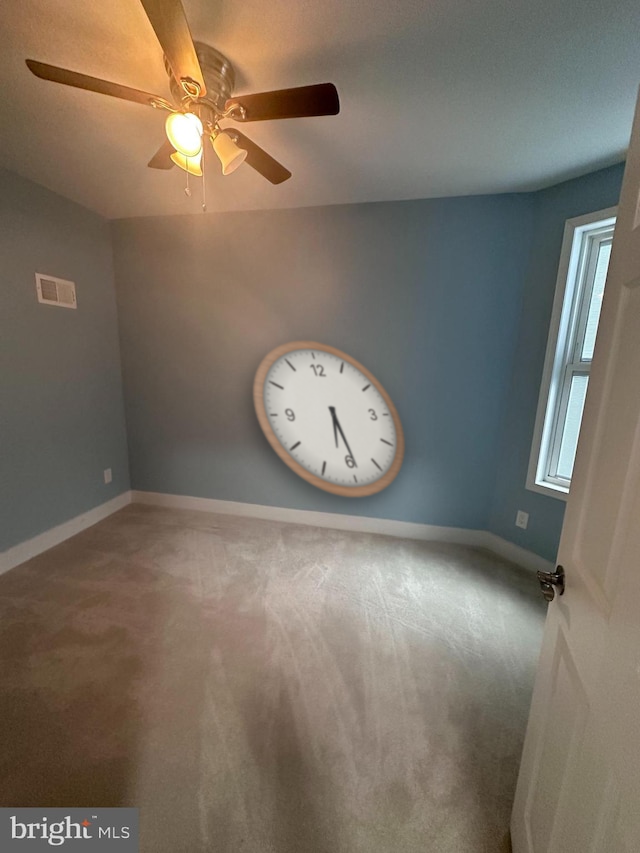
6h29
